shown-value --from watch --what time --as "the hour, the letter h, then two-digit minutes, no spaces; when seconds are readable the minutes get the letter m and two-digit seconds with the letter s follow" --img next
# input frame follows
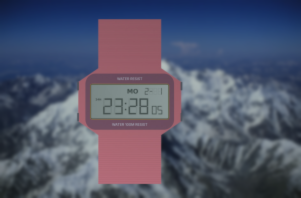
23h28m05s
